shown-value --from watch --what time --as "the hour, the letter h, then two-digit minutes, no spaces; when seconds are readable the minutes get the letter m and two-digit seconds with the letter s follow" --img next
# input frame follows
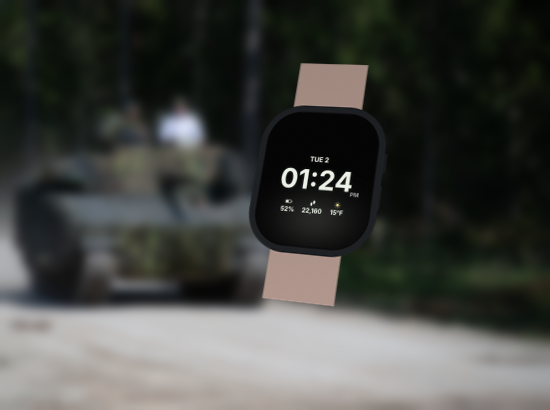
1h24
